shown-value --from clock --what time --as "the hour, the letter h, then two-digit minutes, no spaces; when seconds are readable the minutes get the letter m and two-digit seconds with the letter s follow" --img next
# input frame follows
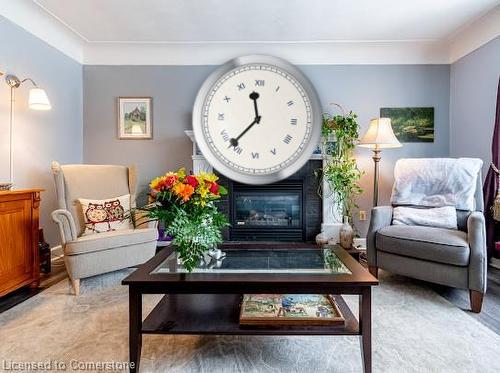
11h37
